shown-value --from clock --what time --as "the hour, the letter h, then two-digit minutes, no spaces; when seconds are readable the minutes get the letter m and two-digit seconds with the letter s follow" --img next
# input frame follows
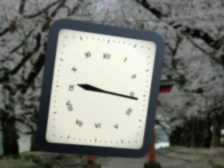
9h16
